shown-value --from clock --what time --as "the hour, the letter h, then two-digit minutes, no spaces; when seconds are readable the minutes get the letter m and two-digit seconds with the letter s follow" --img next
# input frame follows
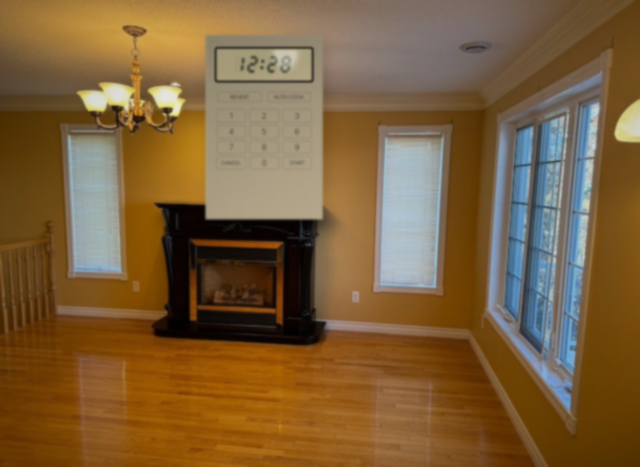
12h28
